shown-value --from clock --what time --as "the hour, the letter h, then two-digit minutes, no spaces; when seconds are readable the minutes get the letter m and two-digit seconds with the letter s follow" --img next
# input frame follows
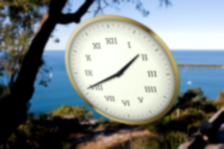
1h41
